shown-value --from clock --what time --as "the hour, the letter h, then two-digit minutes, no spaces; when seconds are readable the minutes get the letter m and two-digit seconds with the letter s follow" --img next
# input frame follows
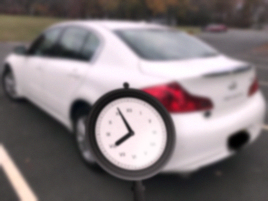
7h56
